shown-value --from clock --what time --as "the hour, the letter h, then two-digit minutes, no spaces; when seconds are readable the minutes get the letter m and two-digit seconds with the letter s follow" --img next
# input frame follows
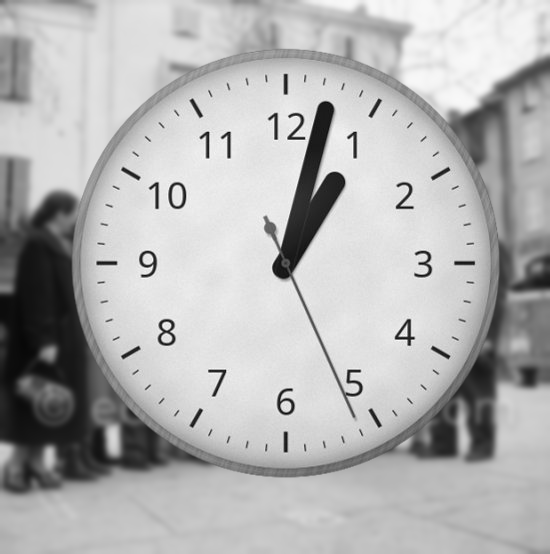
1h02m26s
